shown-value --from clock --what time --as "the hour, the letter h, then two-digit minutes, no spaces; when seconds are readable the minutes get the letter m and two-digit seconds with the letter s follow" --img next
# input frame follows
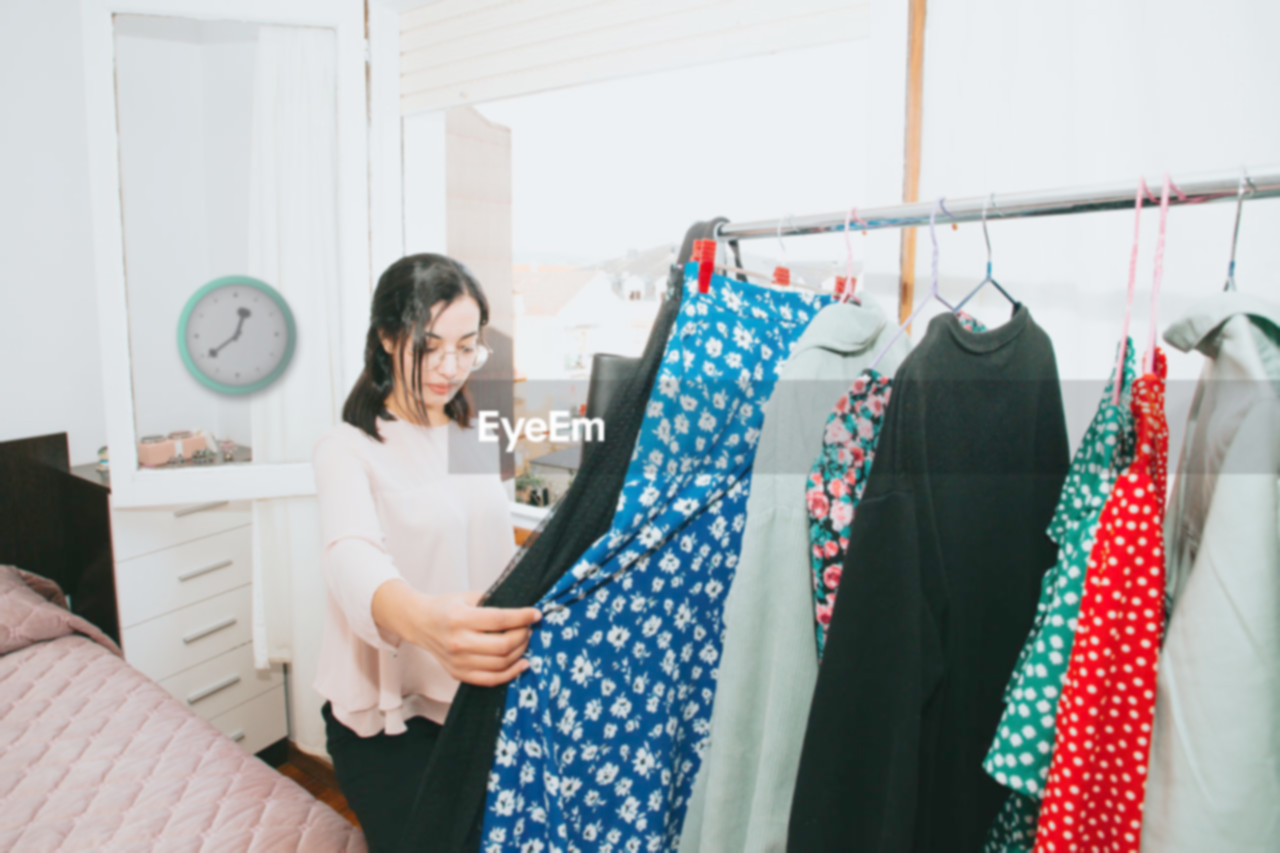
12h39
